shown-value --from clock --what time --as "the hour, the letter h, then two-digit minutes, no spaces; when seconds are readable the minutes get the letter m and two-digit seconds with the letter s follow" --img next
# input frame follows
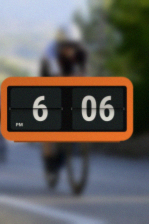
6h06
